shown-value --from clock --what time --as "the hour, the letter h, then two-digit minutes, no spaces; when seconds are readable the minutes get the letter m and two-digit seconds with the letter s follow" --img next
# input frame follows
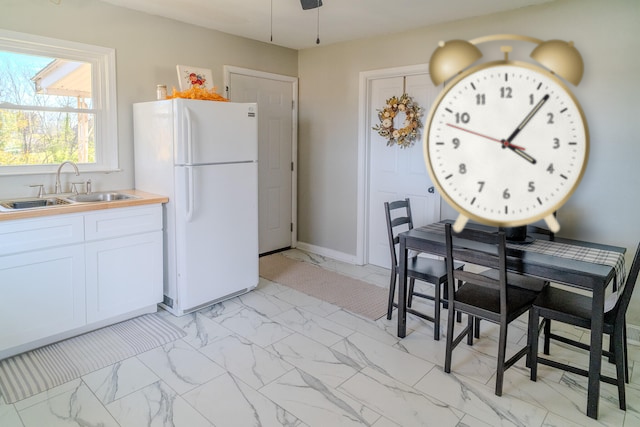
4h06m48s
